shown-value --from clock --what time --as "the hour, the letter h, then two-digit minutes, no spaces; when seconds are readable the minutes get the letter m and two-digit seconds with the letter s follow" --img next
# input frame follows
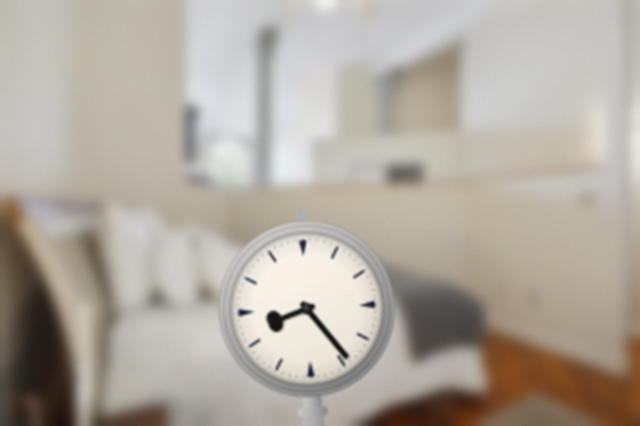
8h24
